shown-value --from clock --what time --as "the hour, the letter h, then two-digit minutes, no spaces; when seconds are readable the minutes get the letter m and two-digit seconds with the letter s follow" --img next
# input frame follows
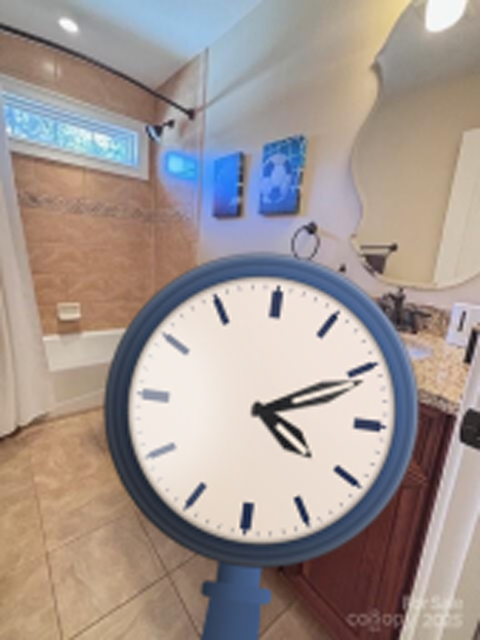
4h11
